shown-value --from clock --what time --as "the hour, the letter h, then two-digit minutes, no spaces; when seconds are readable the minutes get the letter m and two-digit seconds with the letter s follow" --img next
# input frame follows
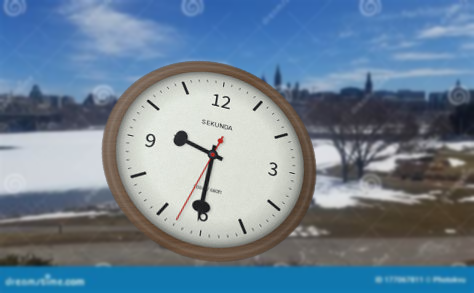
9h30m33s
